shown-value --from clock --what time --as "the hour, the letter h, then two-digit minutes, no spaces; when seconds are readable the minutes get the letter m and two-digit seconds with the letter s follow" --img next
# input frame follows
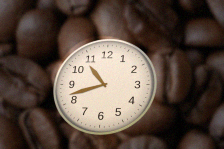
10h42
